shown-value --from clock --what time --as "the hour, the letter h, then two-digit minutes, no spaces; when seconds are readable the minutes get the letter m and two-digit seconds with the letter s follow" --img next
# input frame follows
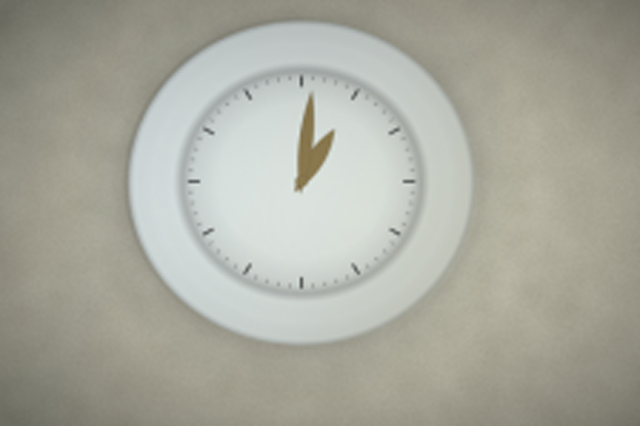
1h01
